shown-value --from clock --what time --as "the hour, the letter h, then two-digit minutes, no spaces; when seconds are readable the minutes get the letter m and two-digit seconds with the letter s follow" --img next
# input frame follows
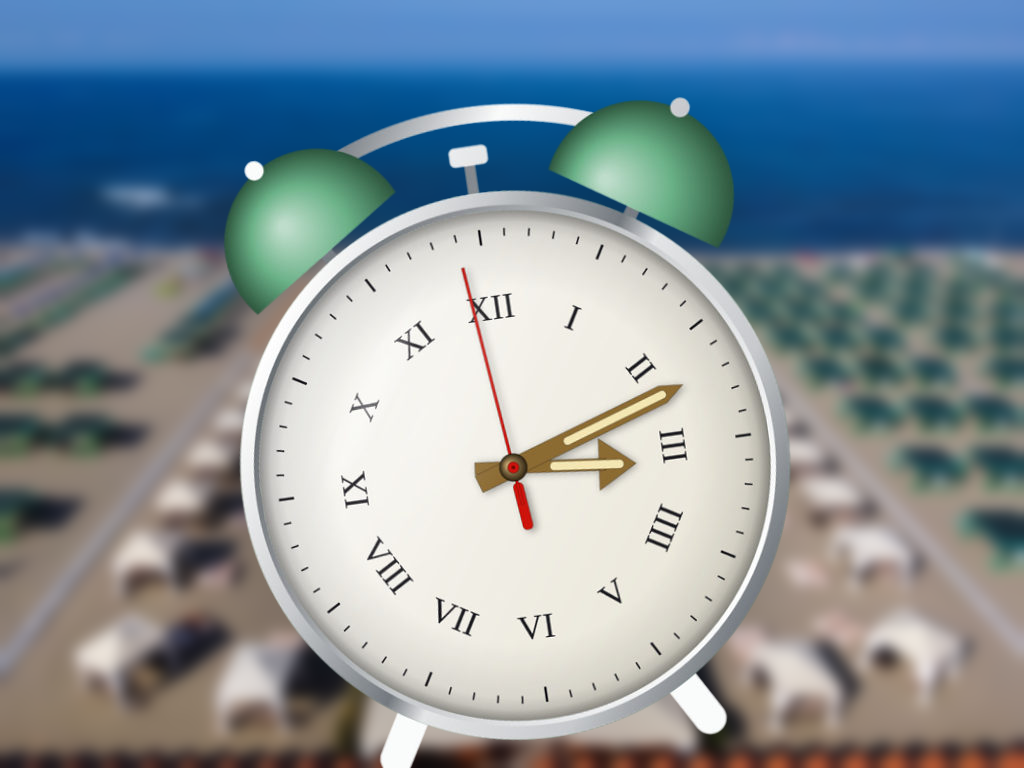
3h11m59s
